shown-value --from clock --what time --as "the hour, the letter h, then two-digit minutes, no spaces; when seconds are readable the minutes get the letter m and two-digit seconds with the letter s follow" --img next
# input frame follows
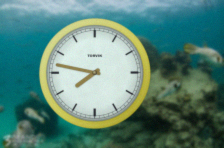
7h47
